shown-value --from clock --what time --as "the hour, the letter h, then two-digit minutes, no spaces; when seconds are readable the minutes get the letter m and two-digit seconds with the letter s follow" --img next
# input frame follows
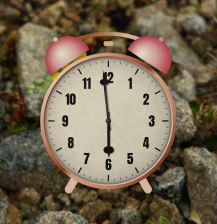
5h59
